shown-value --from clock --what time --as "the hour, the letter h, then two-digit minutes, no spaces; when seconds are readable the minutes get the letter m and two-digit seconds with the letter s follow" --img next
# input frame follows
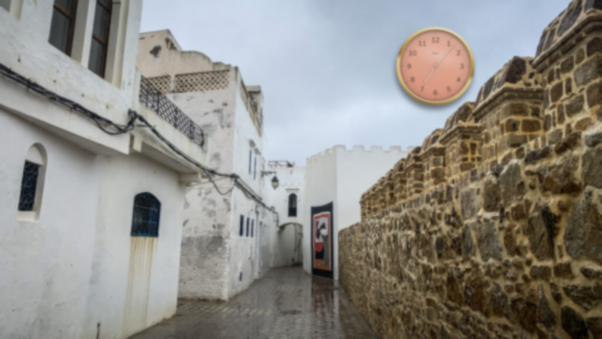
7h07
